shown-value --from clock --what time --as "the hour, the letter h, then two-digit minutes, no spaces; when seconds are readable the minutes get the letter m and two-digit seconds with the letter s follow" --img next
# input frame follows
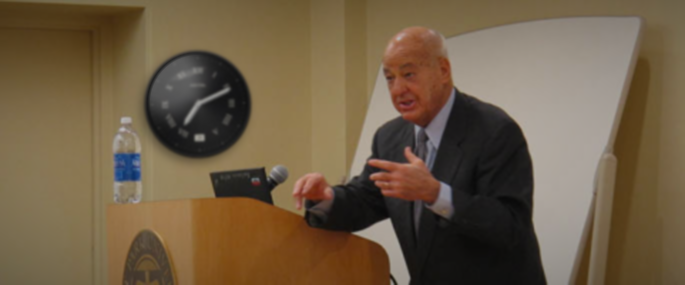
7h11
